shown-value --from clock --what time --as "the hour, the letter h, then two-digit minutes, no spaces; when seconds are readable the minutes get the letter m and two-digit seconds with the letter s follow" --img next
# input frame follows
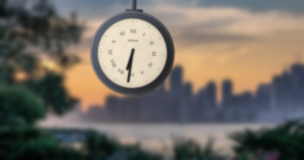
6h31
